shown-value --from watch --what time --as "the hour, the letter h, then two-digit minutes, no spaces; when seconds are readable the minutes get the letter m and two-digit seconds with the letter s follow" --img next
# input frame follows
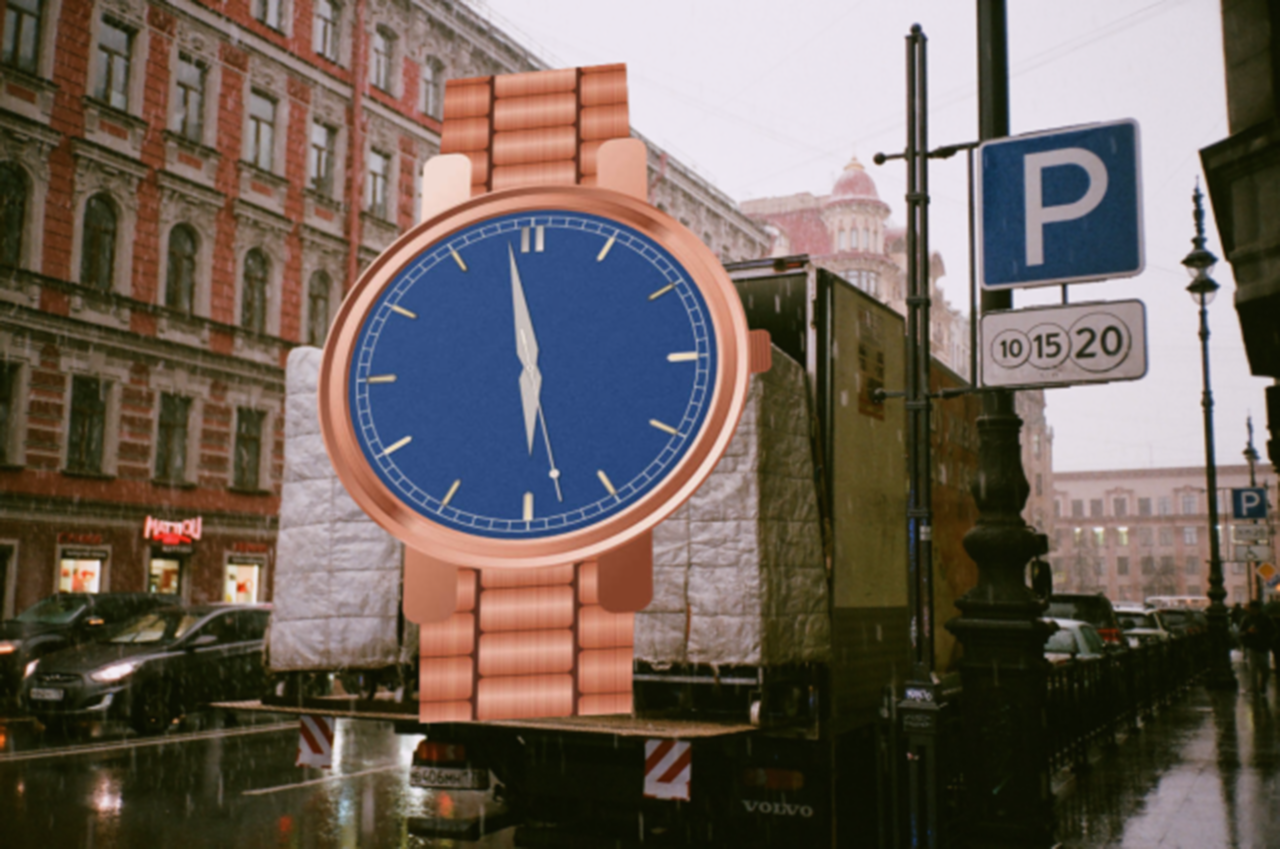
5h58m28s
